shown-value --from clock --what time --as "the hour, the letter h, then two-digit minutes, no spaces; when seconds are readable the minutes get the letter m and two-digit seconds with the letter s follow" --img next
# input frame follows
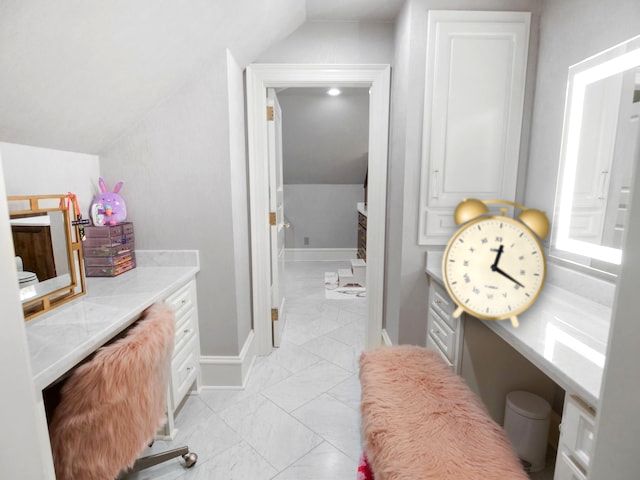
12h19
